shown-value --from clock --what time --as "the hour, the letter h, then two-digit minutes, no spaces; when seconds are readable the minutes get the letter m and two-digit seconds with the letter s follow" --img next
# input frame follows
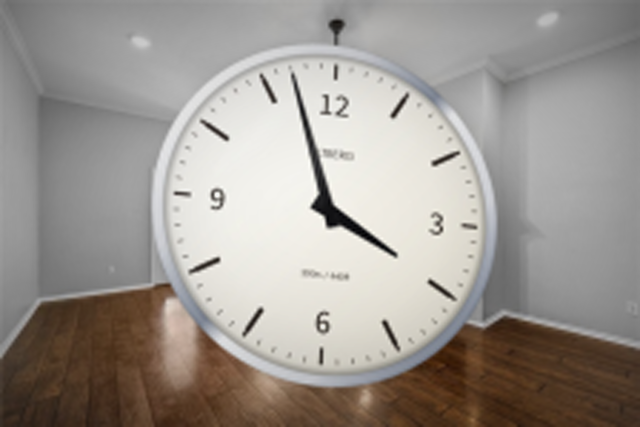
3h57
